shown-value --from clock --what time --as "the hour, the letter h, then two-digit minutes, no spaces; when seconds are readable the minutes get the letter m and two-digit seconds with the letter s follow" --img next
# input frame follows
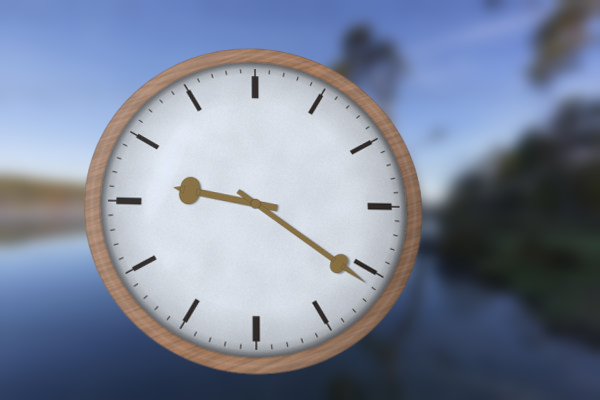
9h21
